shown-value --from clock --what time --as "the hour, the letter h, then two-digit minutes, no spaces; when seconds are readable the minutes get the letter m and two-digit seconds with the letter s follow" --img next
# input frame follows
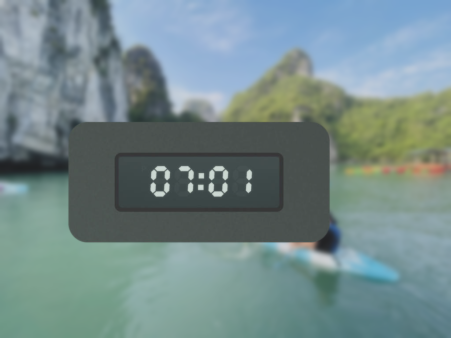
7h01
